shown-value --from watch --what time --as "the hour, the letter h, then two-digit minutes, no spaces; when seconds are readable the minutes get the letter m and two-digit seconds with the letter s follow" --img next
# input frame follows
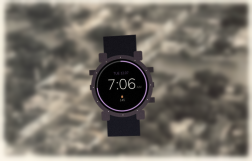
7h06
